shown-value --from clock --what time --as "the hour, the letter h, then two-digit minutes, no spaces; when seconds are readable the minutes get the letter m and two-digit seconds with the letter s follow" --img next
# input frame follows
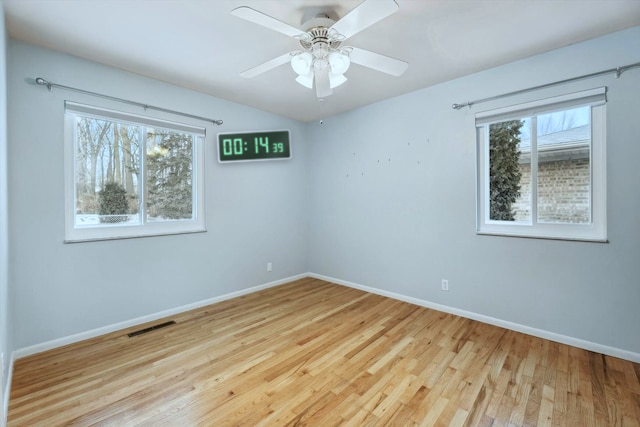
0h14
